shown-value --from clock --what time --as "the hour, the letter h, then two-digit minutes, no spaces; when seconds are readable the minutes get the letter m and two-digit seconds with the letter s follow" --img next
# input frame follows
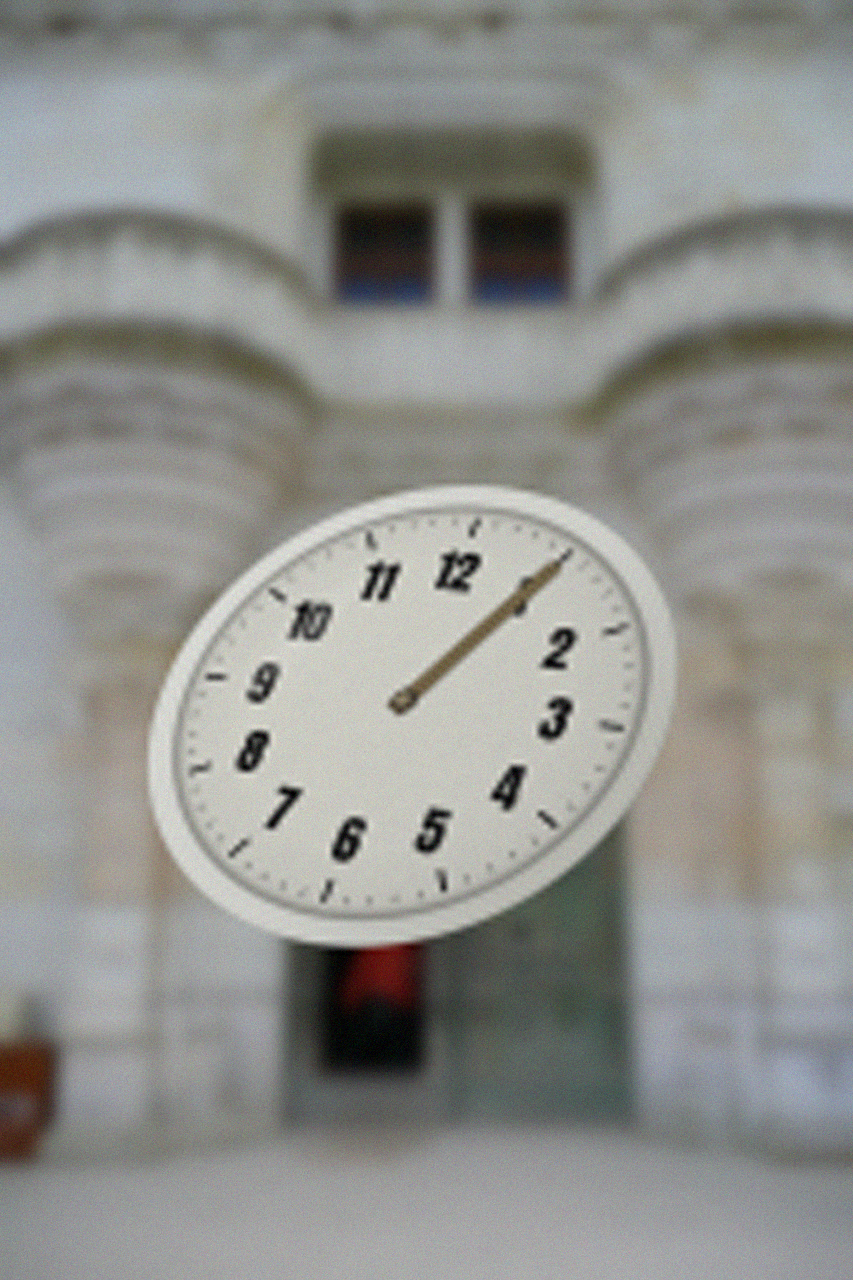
1h05
